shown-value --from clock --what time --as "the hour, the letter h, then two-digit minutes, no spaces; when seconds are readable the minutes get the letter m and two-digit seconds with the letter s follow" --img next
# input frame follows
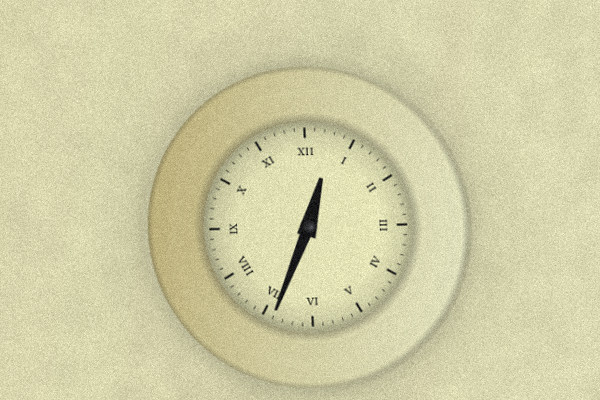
12h34
